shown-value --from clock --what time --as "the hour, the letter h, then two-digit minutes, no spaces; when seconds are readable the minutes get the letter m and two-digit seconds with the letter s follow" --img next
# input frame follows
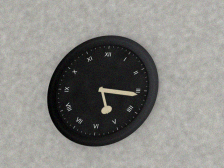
5h16
